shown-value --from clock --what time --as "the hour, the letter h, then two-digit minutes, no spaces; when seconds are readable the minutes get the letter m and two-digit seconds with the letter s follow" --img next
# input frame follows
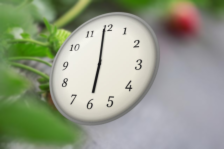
5h59
